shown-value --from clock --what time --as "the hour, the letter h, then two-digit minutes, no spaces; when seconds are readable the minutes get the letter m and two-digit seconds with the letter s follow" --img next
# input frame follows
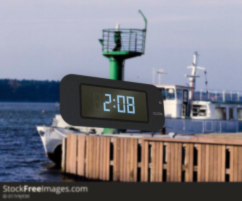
2h08
